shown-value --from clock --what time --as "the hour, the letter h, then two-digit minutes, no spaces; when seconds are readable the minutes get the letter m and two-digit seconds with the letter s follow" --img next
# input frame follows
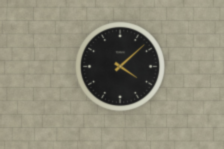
4h08
